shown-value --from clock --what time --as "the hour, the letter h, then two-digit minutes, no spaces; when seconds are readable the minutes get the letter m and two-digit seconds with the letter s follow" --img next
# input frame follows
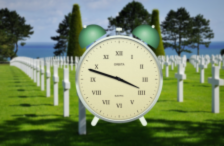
3h48
